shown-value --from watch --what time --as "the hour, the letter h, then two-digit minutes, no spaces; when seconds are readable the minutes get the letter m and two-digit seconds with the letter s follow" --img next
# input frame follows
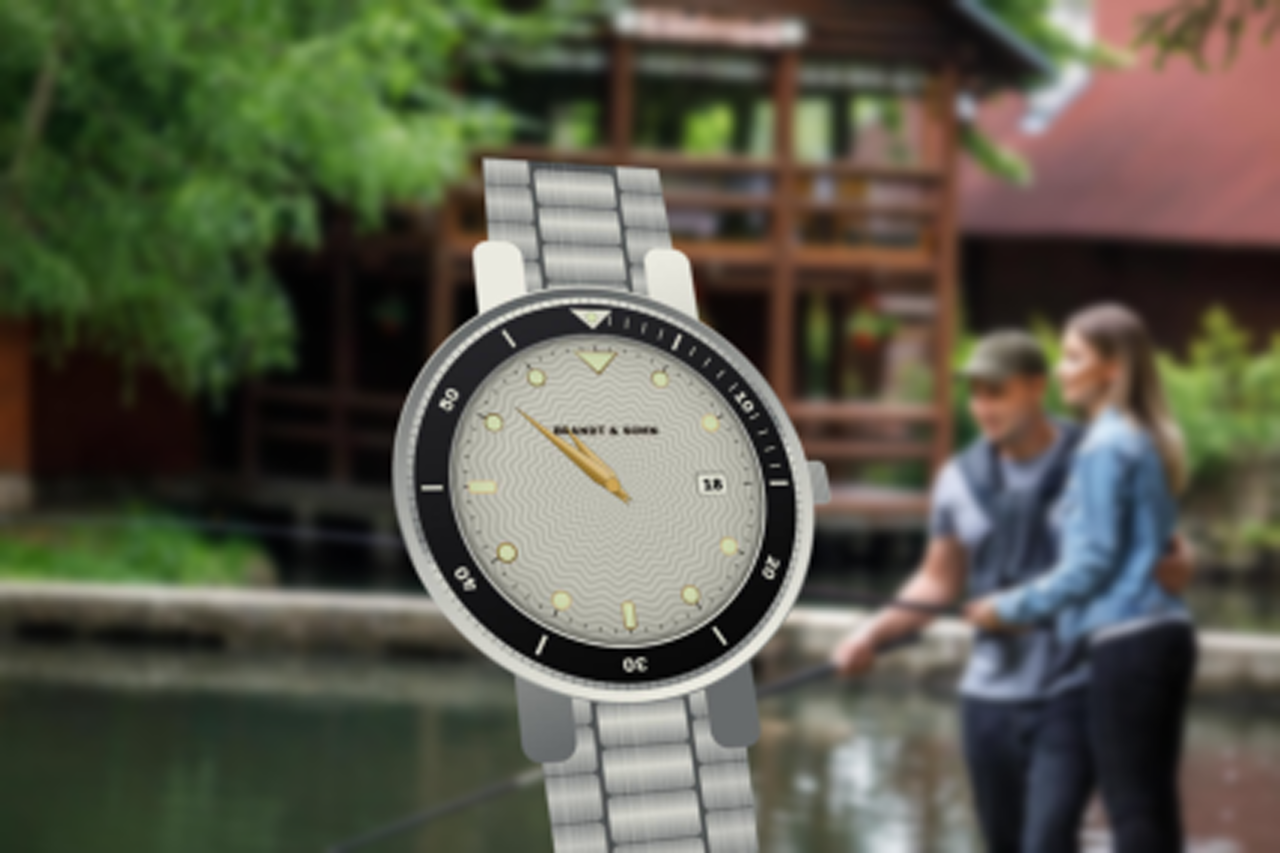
10h52
